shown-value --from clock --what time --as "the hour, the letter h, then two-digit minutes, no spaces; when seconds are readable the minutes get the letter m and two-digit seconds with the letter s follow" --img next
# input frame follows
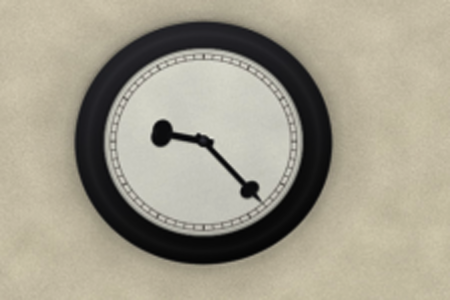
9h23
